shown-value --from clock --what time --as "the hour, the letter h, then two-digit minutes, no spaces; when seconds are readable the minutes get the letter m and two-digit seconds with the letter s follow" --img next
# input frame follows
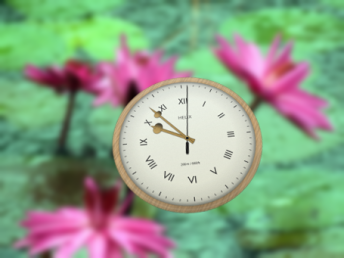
9h53m01s
